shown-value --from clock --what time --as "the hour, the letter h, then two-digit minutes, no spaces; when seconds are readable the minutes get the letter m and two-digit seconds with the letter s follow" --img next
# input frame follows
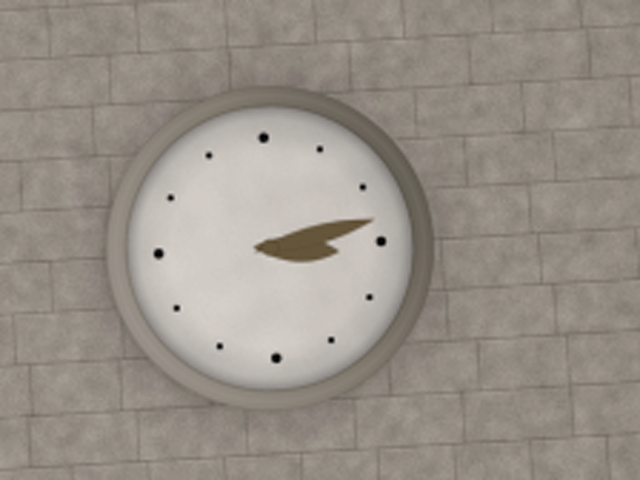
3h13
